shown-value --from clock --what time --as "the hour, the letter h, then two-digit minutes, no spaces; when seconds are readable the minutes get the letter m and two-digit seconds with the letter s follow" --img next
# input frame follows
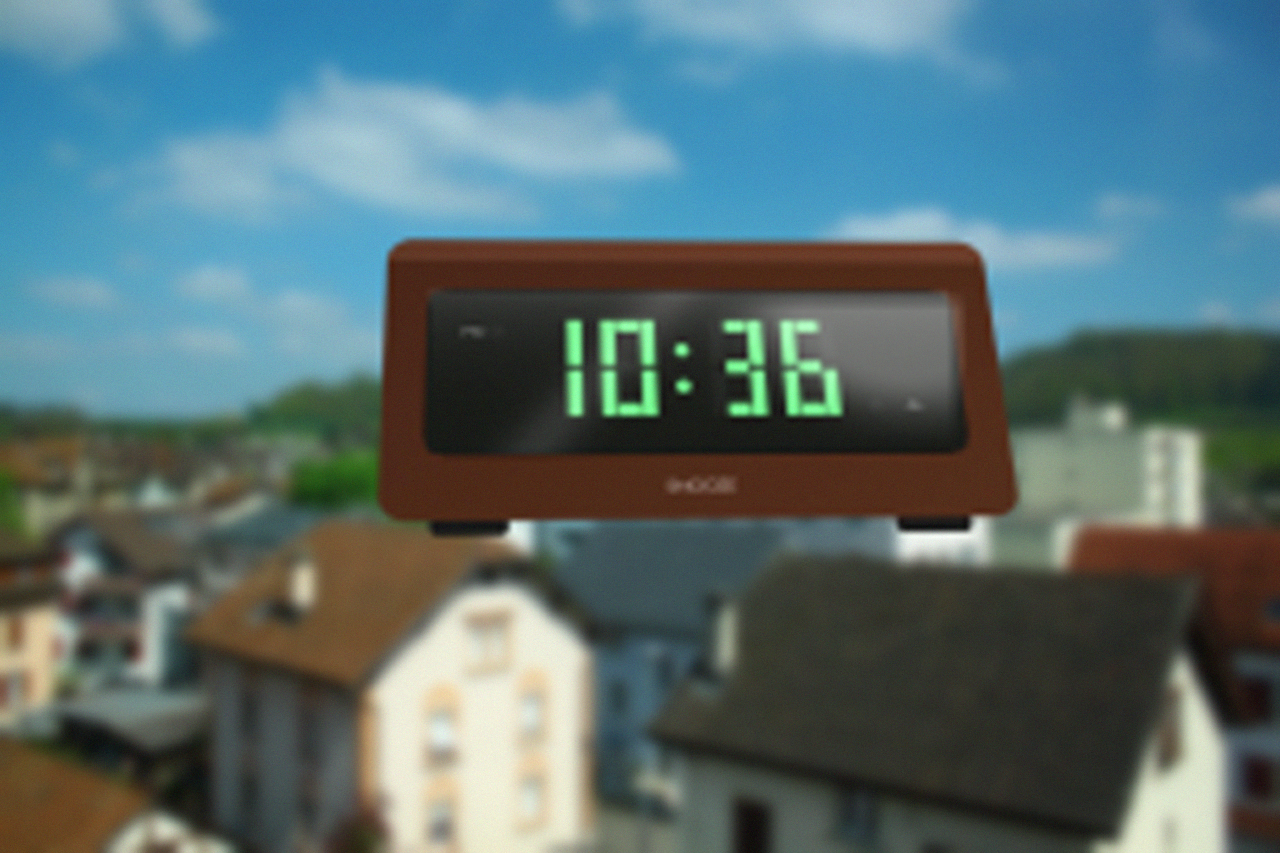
10h36
